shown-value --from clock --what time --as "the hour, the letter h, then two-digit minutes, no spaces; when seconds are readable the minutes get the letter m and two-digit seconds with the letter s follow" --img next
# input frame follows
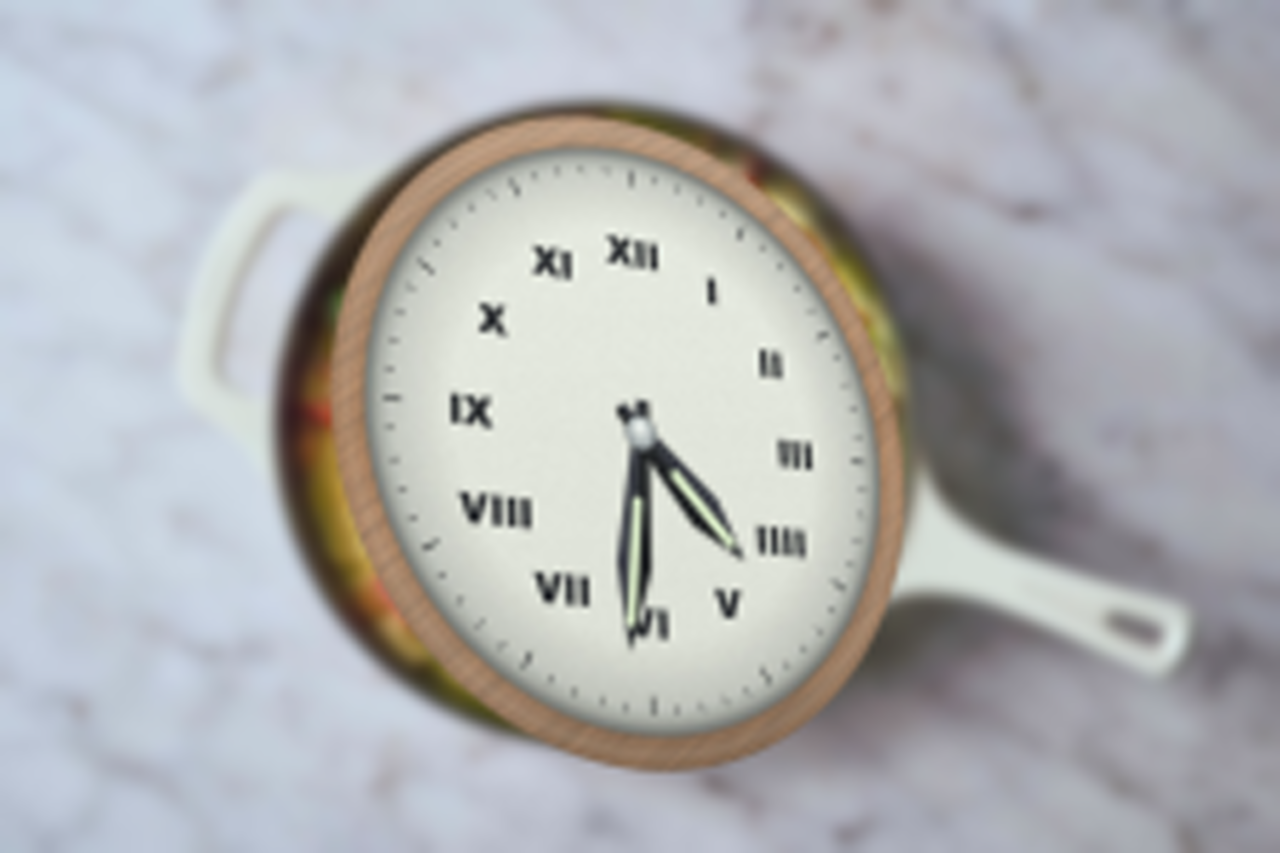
4h31
